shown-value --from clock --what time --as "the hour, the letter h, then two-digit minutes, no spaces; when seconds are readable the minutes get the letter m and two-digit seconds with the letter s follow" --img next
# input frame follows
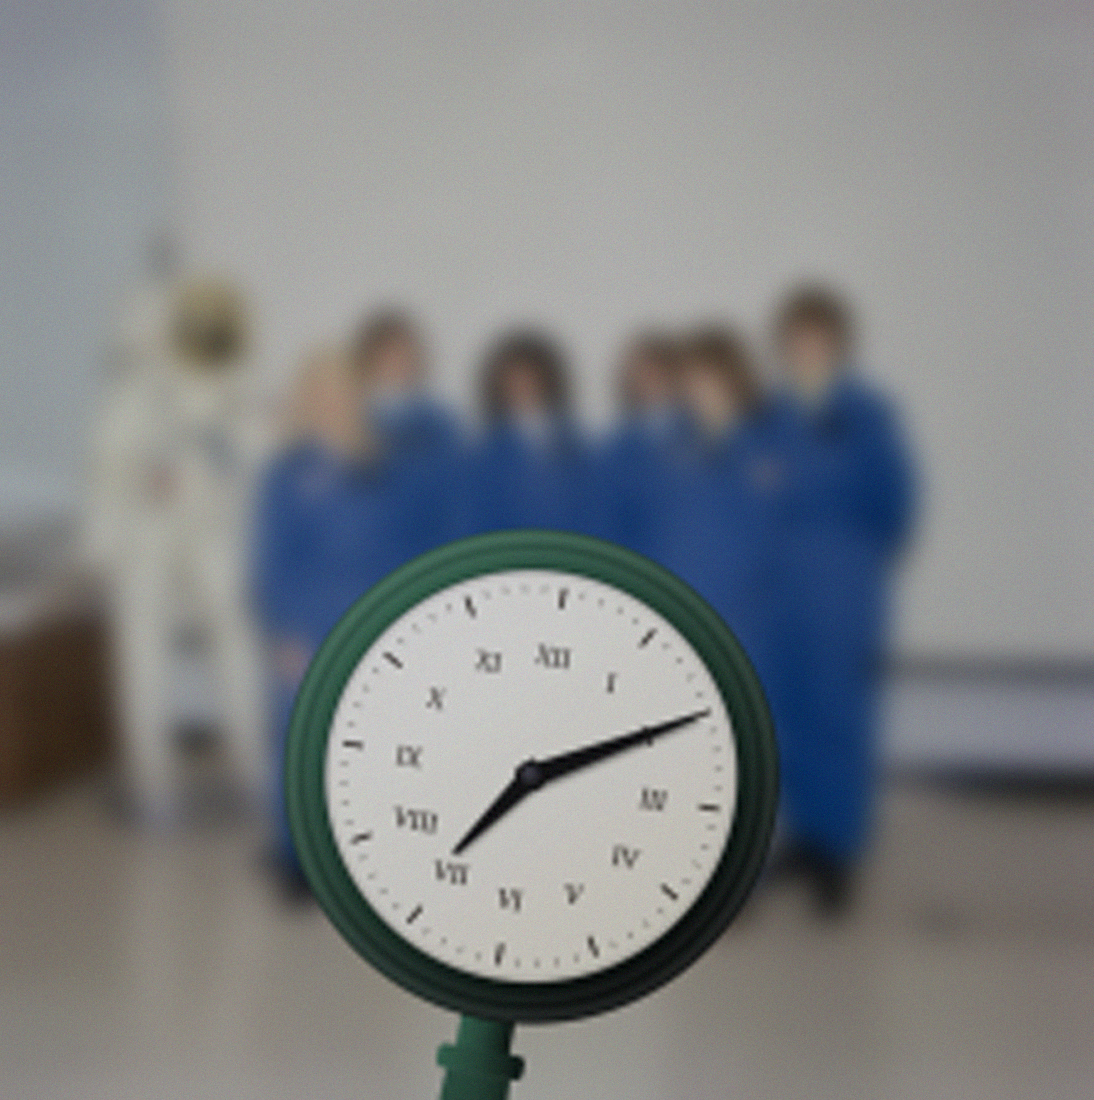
7h10
